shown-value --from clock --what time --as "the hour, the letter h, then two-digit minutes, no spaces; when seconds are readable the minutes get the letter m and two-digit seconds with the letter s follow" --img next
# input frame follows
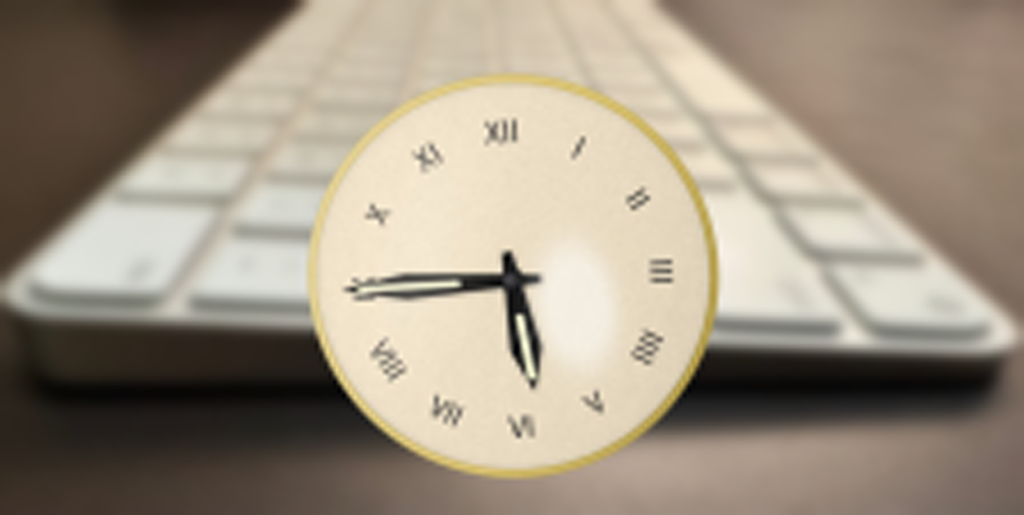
5h45
